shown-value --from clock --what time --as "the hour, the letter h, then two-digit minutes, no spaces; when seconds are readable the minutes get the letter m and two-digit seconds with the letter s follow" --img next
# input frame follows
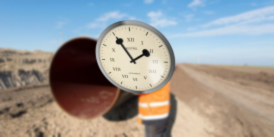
1h55
